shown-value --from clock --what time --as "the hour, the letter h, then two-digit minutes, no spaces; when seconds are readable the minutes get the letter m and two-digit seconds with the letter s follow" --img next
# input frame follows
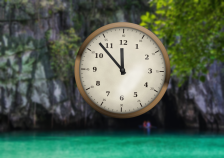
11h53
